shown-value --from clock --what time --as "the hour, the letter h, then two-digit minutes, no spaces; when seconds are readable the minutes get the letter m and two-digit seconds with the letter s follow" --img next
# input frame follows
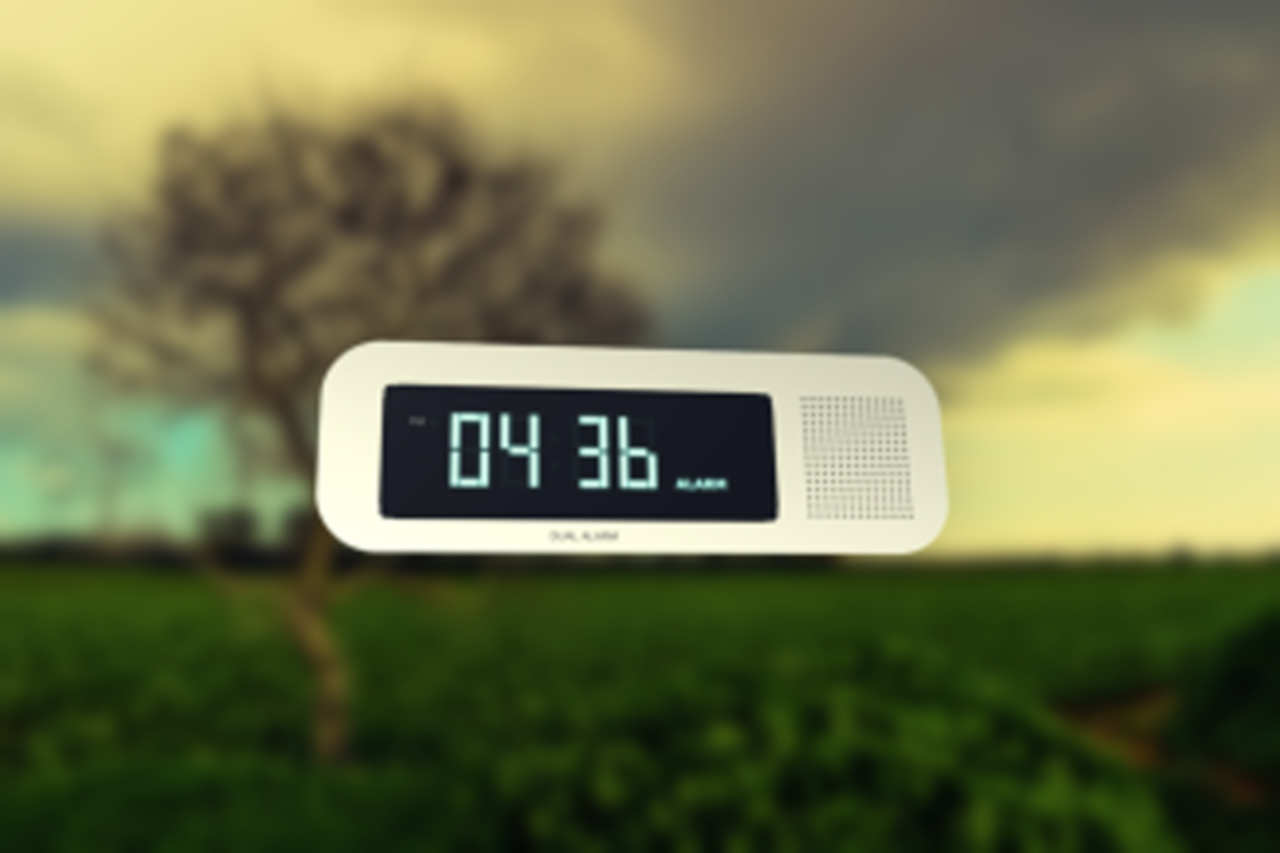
4h36
